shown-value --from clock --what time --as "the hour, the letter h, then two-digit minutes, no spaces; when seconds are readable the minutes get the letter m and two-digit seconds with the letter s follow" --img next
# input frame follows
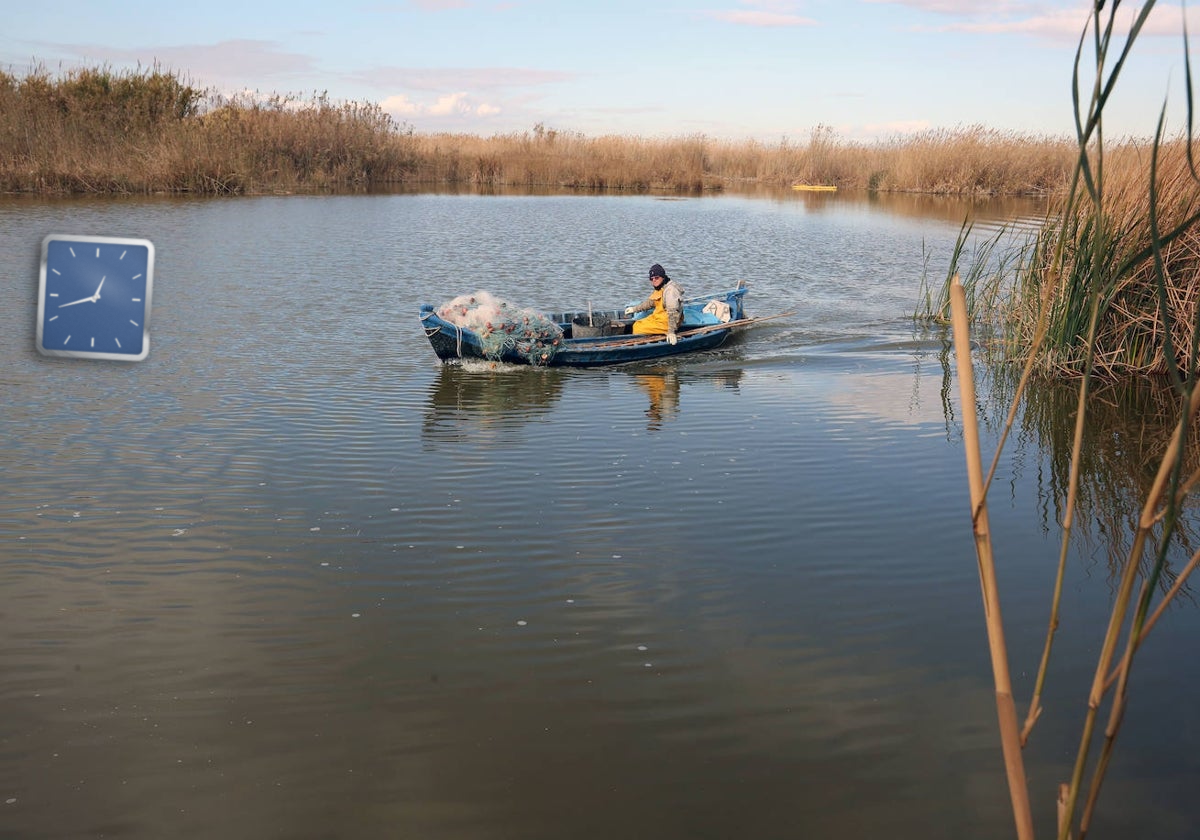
12h42
